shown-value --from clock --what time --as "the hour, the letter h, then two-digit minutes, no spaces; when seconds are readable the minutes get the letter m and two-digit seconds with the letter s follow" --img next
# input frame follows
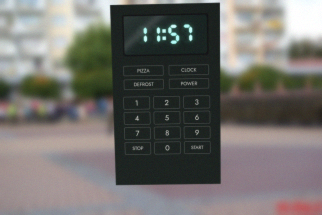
11h57
